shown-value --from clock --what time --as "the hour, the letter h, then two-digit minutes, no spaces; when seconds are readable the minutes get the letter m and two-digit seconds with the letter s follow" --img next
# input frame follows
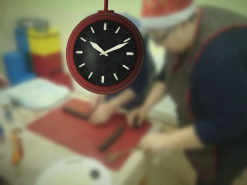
10h11
